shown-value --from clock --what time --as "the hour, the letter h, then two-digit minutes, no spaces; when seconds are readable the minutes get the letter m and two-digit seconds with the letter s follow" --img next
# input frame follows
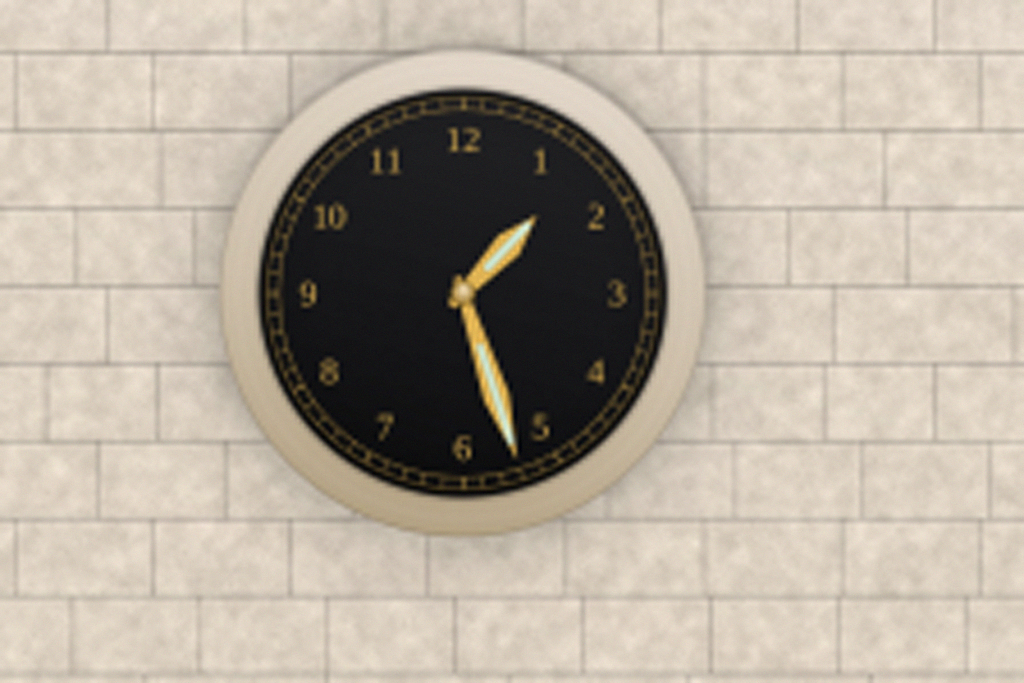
1h27
